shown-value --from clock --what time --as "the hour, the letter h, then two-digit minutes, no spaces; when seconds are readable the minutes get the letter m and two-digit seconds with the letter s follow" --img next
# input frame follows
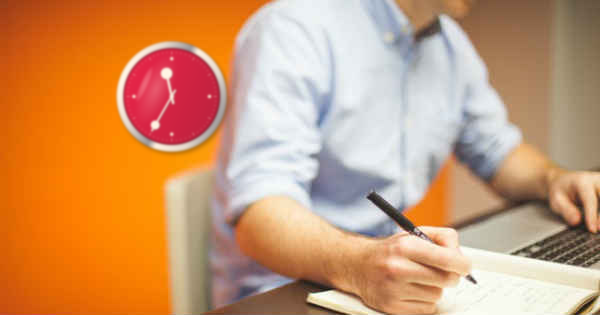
11h35
